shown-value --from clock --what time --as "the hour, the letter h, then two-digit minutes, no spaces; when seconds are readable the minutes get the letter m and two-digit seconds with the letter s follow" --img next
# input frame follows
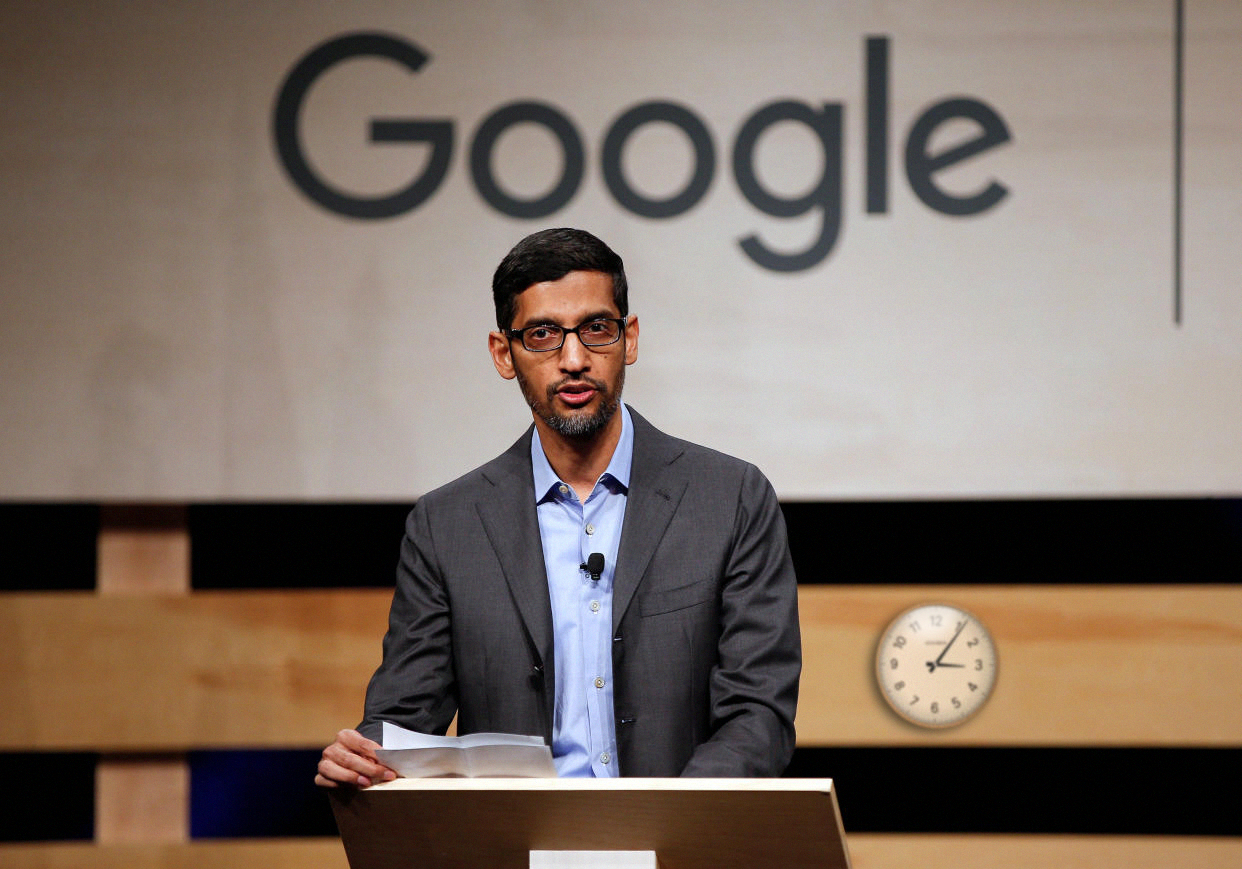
3h06
